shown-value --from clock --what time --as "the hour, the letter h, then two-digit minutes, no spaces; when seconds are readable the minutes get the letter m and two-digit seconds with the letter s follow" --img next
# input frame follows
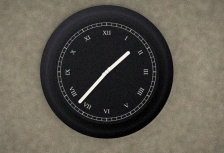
1h37
